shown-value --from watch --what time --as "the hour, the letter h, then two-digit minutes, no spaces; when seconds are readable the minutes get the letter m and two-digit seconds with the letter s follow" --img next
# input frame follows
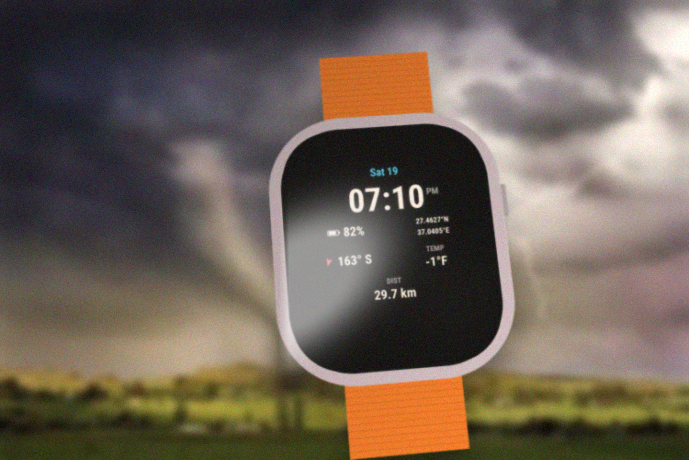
7h10
